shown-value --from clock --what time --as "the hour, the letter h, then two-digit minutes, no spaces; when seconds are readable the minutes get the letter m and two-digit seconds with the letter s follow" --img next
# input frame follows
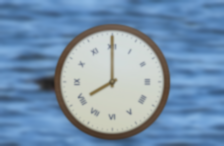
8h00
